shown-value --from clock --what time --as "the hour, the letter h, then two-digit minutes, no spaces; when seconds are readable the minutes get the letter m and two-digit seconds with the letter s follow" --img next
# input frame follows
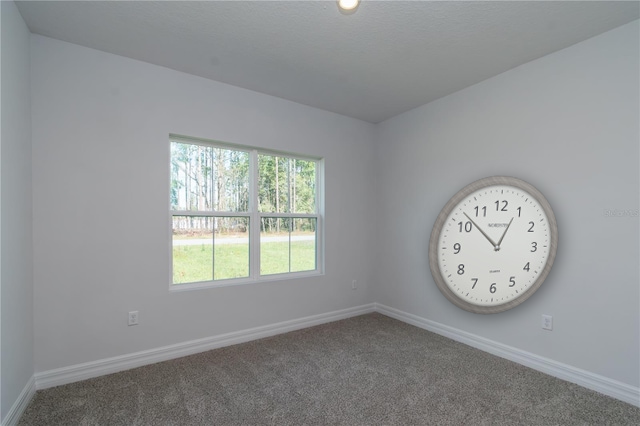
12h52
